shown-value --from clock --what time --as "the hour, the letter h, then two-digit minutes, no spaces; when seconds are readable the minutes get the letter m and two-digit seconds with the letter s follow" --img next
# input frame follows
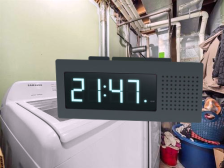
21h47
